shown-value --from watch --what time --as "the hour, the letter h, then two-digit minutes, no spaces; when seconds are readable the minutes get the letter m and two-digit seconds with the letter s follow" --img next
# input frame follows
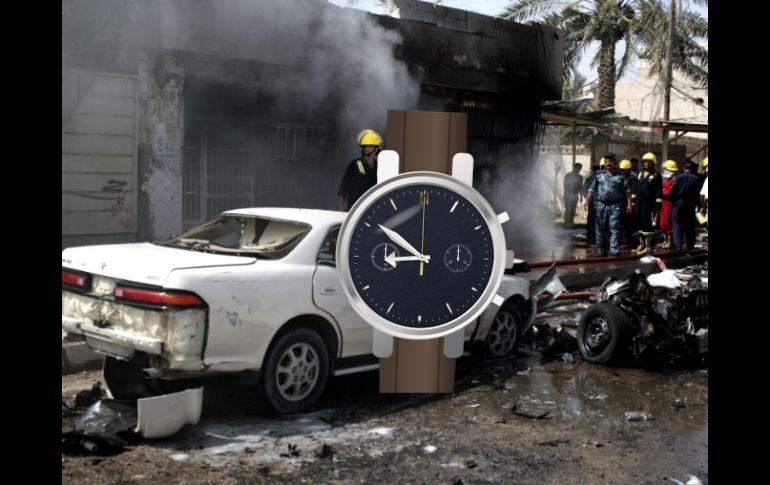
8h51
